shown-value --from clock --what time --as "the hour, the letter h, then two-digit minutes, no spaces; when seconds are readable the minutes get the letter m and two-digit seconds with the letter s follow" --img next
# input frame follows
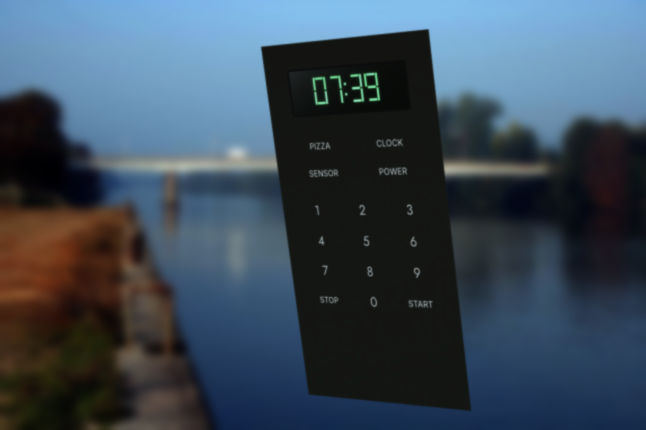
7h39
